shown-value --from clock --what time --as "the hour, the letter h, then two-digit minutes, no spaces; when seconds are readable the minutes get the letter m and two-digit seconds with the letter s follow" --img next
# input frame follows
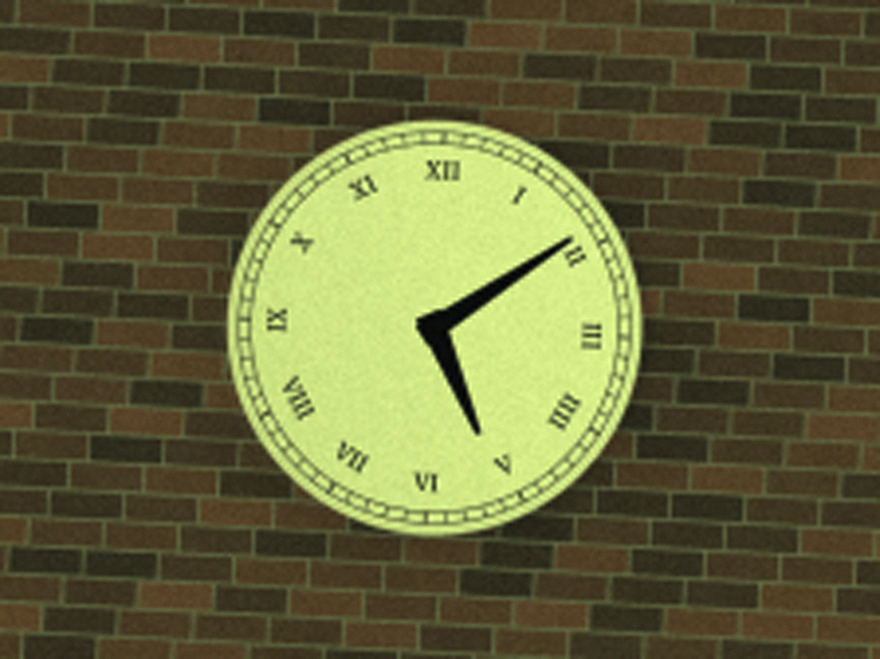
5h09
